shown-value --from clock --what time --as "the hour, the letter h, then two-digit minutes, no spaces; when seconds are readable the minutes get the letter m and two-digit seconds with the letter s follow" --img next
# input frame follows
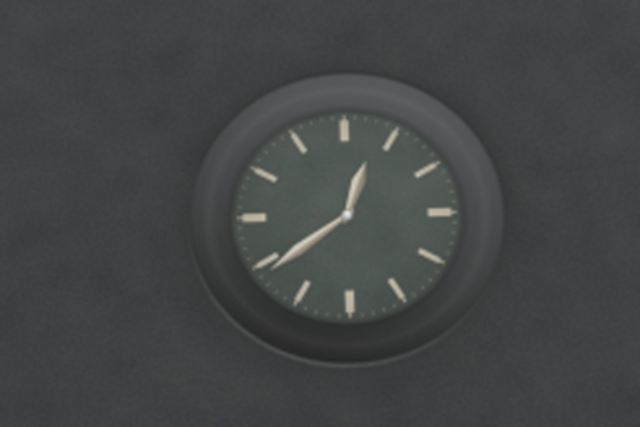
12h39
